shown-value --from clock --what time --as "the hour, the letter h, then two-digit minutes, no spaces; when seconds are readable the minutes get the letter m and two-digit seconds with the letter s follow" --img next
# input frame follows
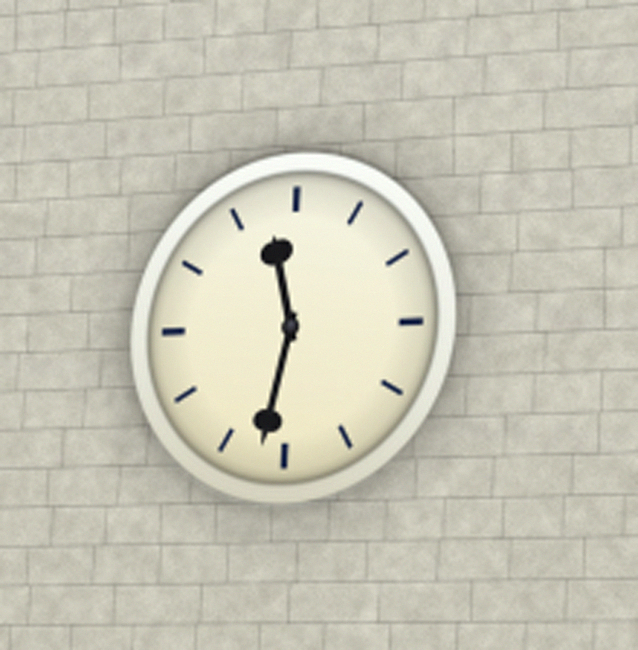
11h32
